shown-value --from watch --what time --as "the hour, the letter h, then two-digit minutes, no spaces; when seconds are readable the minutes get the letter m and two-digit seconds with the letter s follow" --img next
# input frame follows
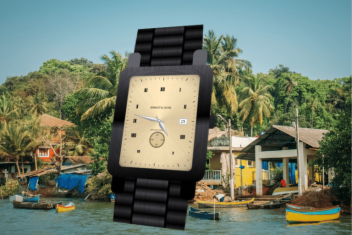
4h47
